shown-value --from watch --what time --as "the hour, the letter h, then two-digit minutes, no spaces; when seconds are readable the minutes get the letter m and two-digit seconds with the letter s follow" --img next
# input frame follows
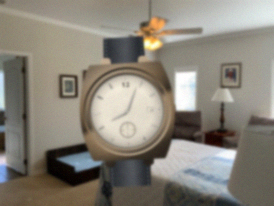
8h04
